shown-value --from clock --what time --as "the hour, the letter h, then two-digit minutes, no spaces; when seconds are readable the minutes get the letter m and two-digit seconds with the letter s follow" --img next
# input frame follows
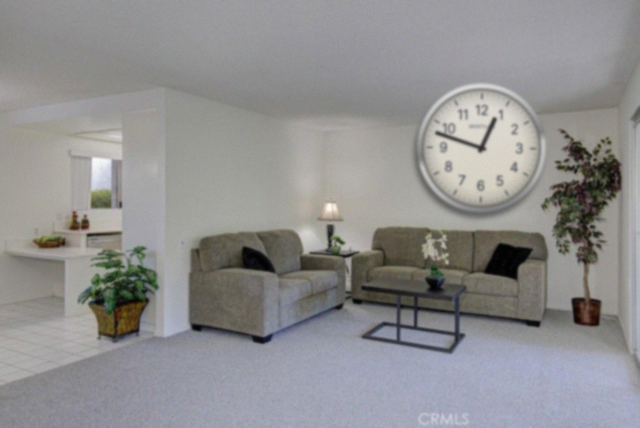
12h48
